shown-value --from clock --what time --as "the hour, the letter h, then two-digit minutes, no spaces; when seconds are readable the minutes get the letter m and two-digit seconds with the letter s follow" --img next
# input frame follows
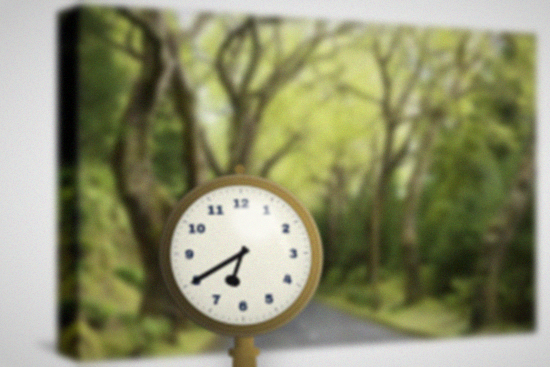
6h40
